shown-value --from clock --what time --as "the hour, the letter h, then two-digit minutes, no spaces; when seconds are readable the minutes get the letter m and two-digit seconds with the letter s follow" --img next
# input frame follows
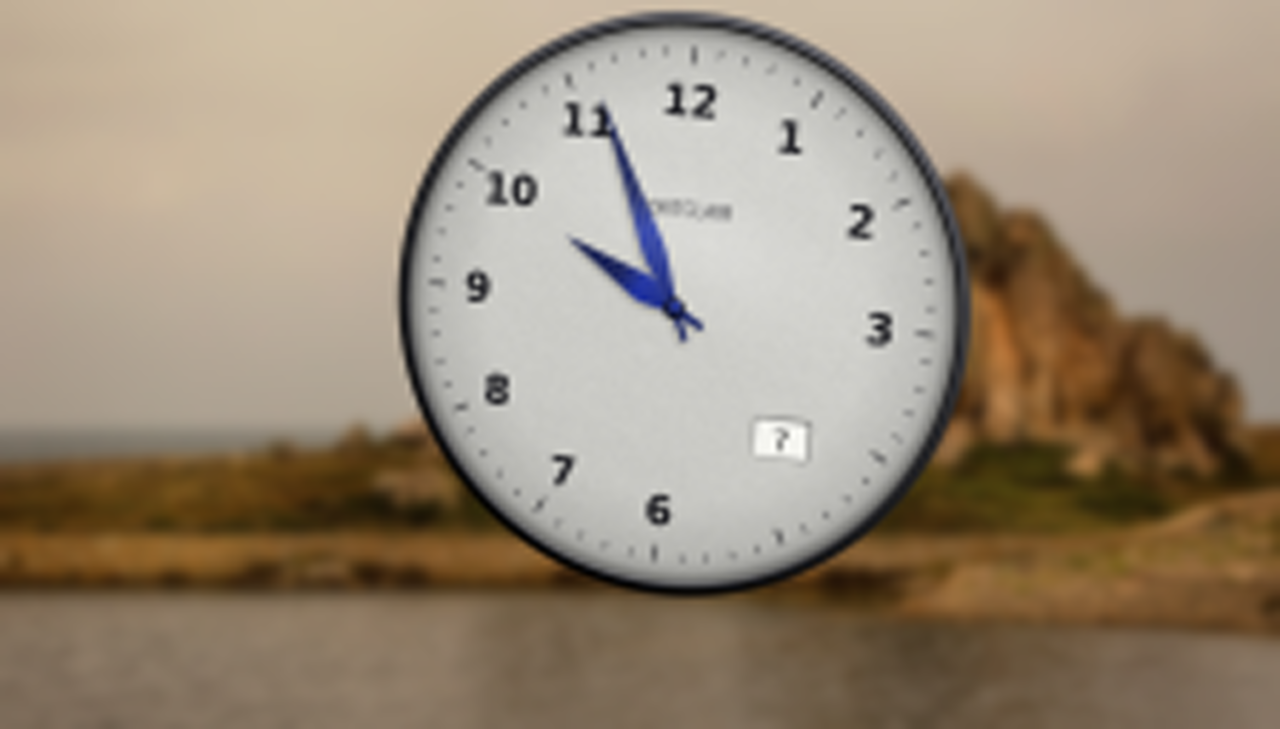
9h56
